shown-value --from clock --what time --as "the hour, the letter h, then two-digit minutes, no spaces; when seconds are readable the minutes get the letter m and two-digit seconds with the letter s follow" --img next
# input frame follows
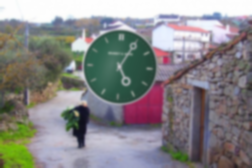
5h05
